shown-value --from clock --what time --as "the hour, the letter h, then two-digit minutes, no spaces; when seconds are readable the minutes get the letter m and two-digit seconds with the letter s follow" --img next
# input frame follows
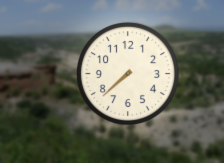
7h38
